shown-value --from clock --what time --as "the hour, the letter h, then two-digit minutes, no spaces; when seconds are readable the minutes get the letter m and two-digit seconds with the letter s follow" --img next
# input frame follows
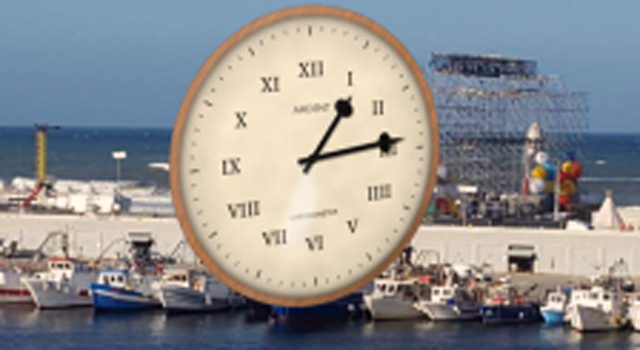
1h14
